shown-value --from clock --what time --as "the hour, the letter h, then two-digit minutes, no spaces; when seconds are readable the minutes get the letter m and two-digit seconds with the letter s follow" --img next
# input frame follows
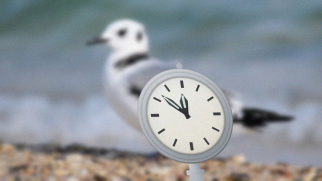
11h52
